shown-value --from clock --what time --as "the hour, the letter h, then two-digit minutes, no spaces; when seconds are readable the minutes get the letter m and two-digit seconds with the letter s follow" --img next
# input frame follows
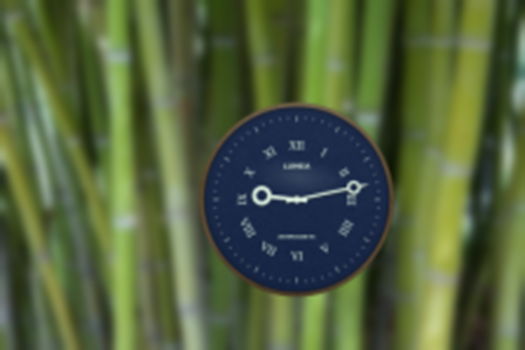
9h13
